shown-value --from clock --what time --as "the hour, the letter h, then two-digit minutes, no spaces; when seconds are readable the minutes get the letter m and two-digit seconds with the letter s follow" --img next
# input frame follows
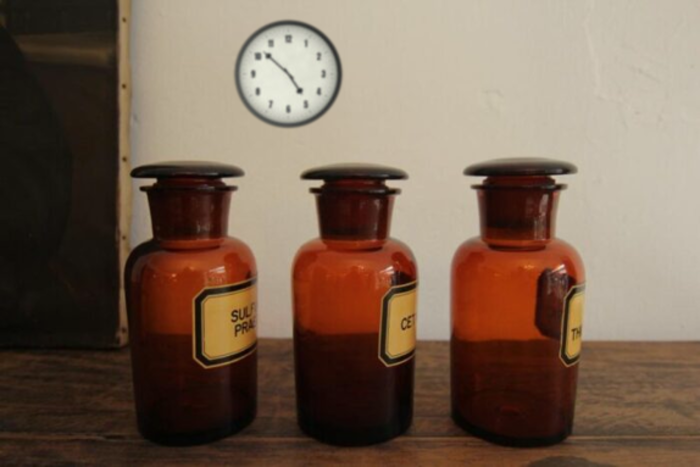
4h52
